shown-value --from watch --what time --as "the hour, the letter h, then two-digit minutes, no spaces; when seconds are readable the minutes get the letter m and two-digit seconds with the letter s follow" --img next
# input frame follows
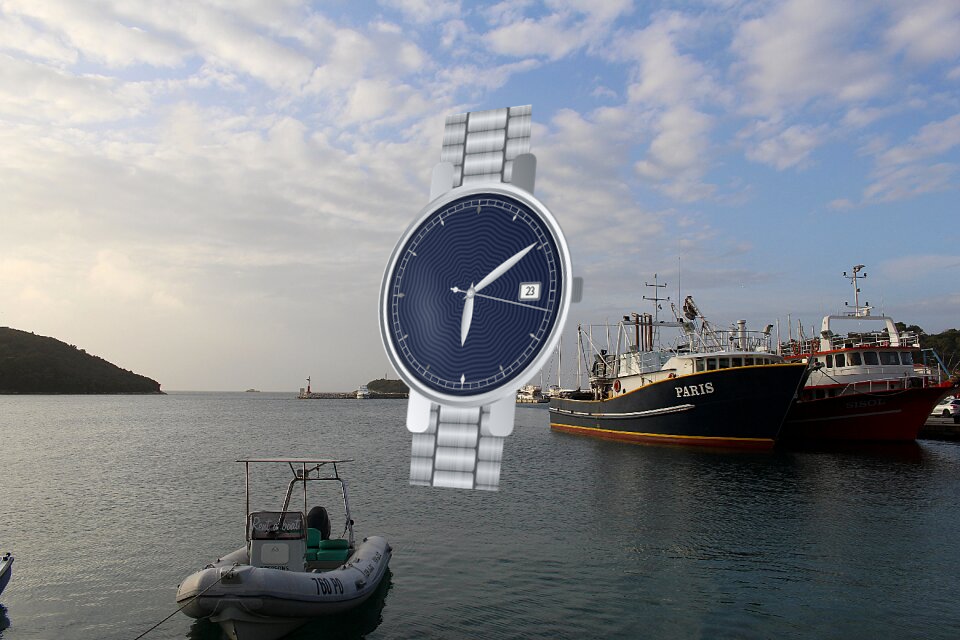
6h09m17s
